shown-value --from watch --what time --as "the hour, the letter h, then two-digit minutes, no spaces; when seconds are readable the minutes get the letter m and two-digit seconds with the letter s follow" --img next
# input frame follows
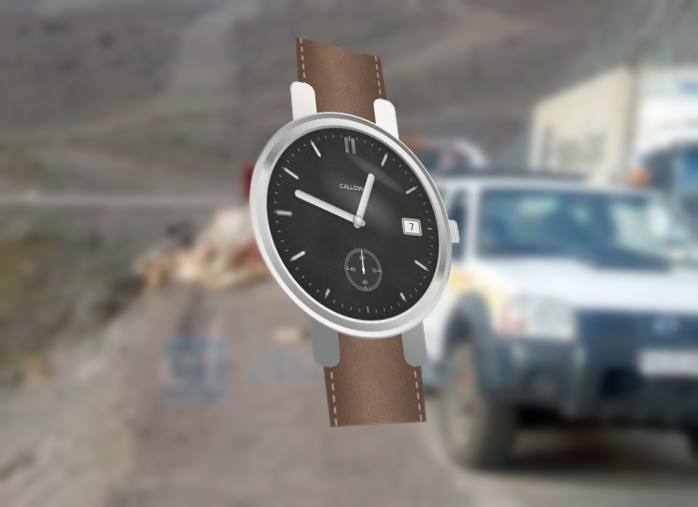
12h48
